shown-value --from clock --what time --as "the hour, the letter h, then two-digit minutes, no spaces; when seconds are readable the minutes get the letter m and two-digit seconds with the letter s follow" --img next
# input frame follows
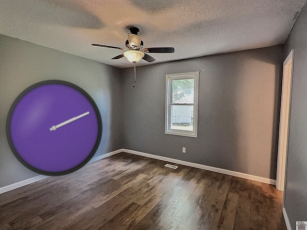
2h11
